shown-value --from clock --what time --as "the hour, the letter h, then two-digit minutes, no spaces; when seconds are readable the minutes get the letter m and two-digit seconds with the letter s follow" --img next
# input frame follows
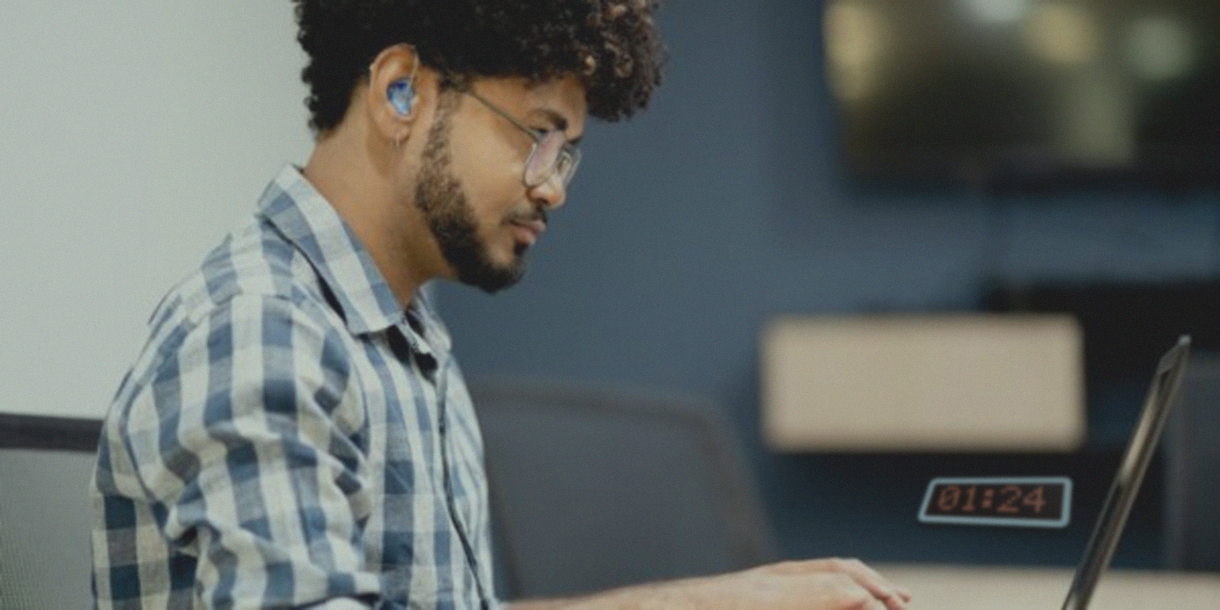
1h24
